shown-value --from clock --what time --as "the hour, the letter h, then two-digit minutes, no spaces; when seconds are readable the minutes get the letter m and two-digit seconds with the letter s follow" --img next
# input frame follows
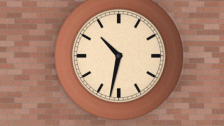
10h32
